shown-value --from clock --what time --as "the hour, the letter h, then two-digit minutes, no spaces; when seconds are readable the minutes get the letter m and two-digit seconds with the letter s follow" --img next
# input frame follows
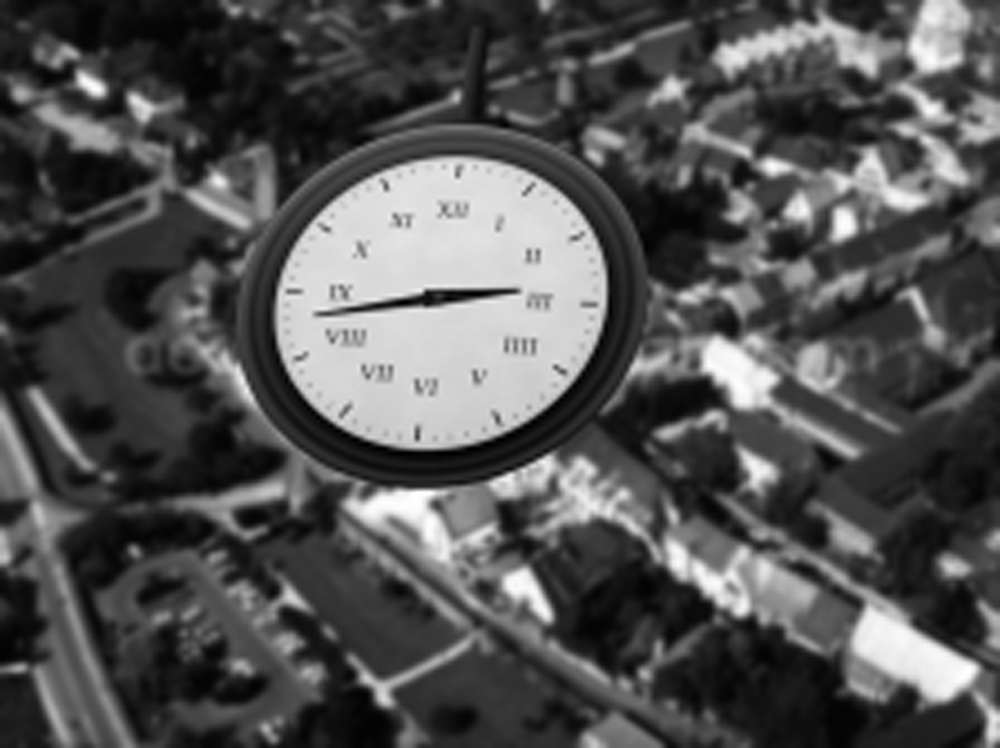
2h43
